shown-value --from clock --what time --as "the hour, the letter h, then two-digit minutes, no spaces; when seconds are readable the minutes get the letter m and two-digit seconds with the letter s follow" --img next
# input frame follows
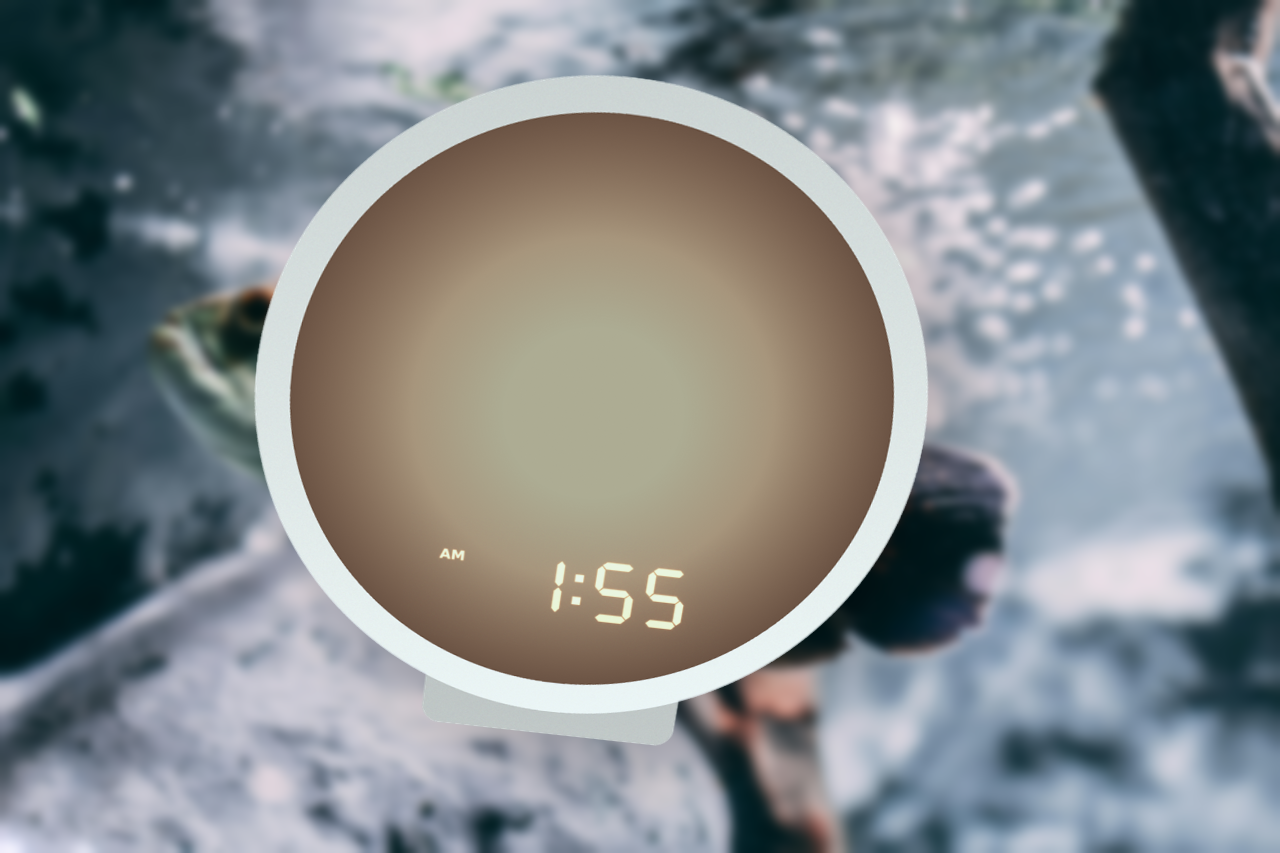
1h55
